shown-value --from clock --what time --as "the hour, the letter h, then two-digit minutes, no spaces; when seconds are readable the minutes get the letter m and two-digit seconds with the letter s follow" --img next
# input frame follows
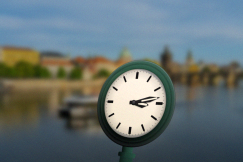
3h13
